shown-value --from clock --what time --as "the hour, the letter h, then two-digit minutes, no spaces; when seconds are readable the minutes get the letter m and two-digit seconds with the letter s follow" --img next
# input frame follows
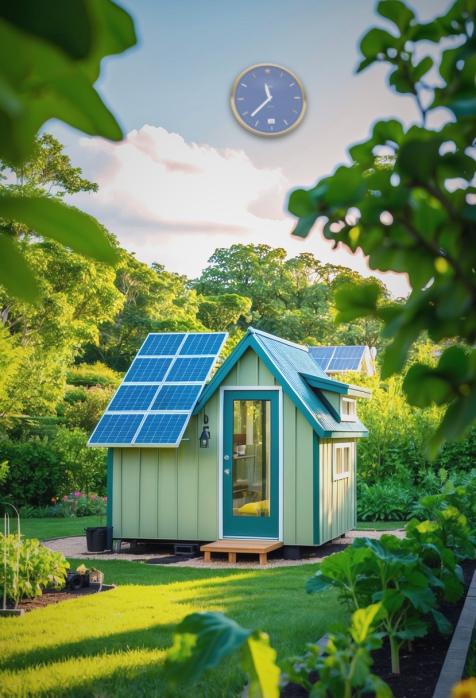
11h38
